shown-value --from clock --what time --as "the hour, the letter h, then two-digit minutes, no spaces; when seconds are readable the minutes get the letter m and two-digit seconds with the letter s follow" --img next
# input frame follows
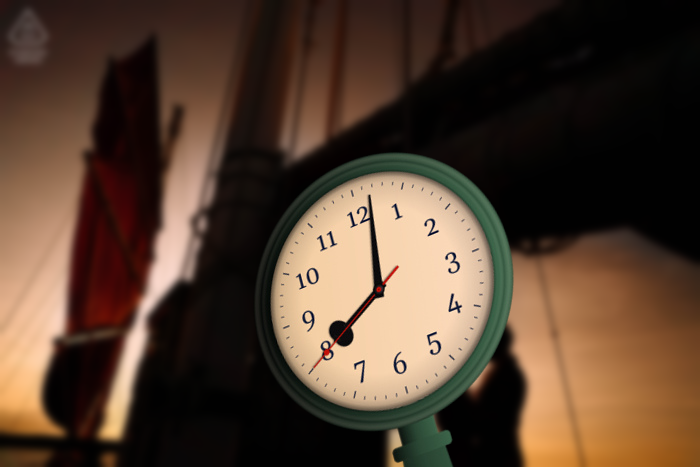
8h01m40s
